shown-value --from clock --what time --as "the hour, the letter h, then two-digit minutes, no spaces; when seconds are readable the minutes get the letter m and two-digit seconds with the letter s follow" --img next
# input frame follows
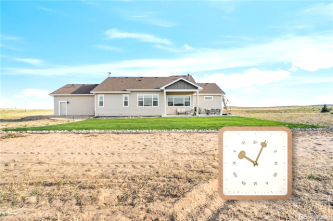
10h04
